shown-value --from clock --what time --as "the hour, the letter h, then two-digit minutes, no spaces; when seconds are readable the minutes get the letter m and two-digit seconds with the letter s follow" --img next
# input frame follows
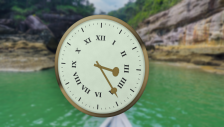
3h24
